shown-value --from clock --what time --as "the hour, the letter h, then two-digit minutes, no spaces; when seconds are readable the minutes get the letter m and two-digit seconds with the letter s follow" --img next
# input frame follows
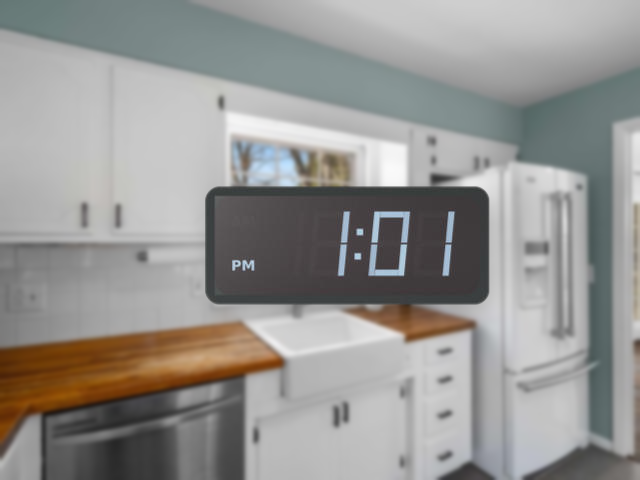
1h01
